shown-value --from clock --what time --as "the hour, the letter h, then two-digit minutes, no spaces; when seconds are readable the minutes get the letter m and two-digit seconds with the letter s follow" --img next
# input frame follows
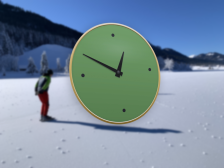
12h50
